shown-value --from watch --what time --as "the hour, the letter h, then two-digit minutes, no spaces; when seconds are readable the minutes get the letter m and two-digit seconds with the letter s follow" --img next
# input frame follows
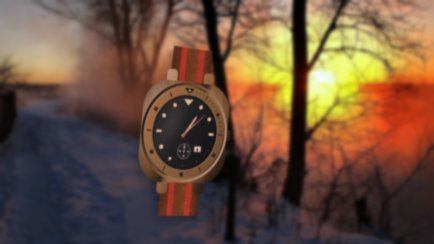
1h08
